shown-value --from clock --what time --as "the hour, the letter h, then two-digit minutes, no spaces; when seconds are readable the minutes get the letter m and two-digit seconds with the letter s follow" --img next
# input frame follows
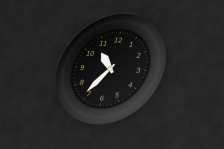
10h36
